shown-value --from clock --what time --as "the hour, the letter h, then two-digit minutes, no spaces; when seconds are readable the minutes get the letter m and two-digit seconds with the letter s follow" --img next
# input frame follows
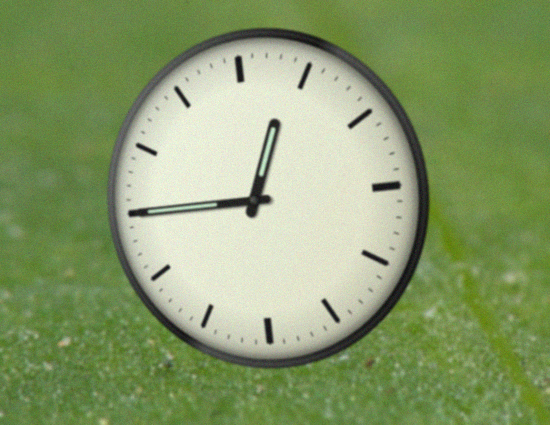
12h45
